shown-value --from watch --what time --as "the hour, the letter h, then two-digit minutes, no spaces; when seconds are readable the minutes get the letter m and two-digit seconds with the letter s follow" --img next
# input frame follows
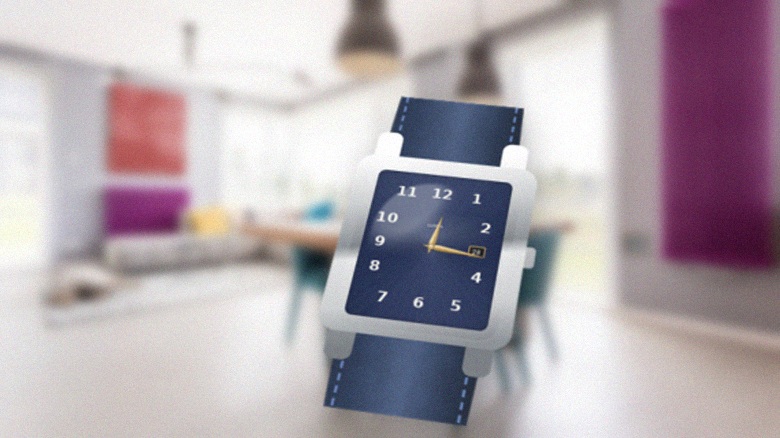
12h16
